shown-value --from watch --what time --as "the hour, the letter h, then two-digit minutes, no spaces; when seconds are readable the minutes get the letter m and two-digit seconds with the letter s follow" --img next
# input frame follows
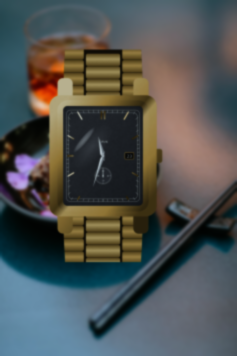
11h33
